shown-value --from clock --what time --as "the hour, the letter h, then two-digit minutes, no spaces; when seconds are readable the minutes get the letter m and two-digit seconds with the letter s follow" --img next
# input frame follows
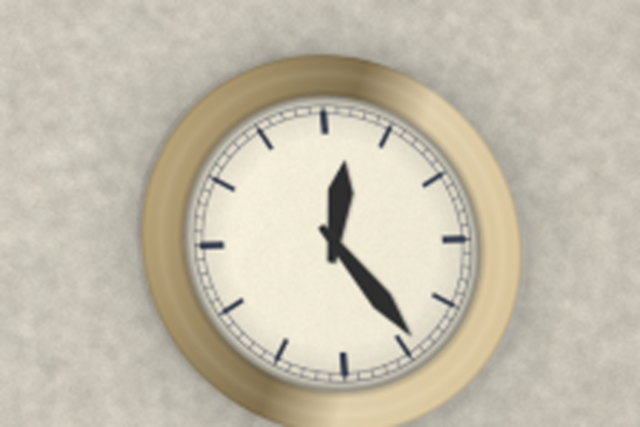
12h24
